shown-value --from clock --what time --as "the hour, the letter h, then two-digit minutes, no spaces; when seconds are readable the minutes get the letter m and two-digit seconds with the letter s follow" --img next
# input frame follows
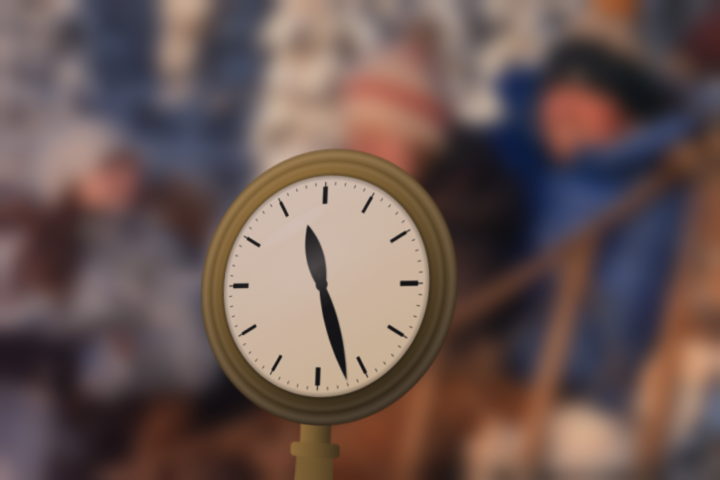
11h27
